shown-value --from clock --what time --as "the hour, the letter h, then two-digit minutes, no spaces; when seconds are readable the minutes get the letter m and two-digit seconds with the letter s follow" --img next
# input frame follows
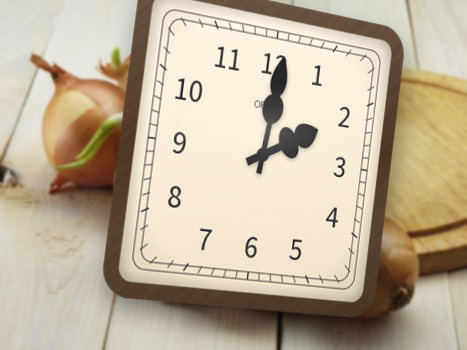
2h01
